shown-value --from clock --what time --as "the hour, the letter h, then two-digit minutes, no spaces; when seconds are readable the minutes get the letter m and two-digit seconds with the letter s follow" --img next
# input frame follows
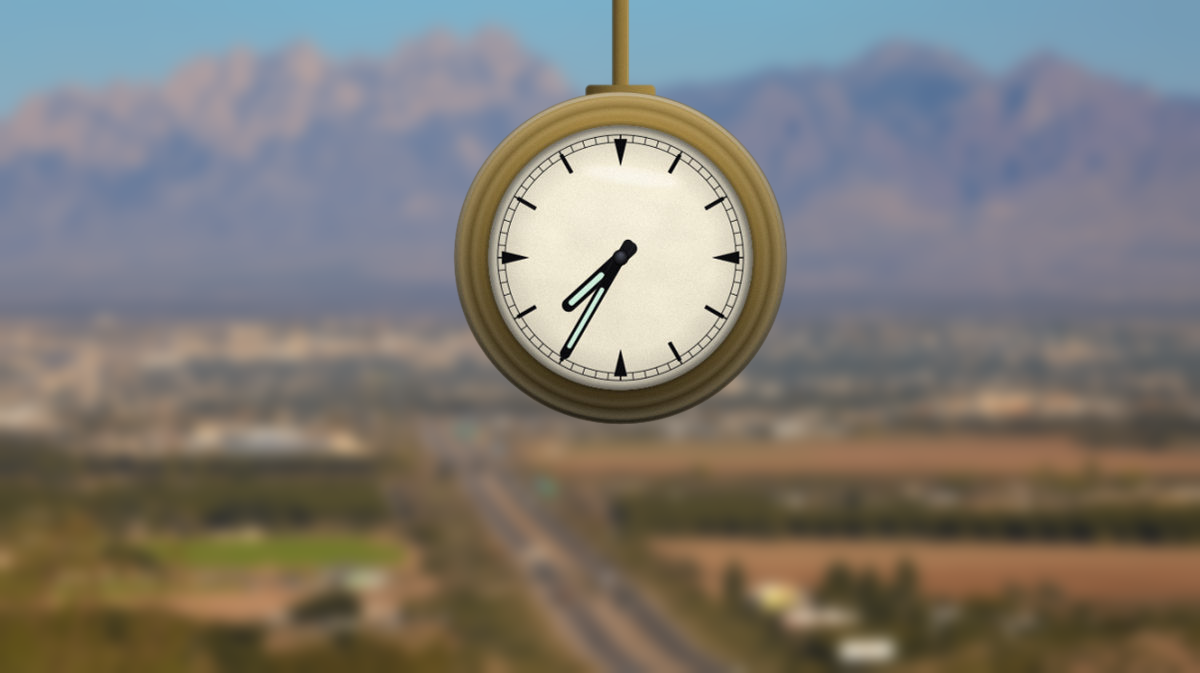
7h35
